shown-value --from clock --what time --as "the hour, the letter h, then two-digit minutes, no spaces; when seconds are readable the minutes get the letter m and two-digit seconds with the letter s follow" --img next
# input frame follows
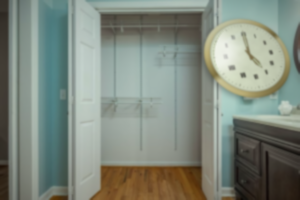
5h00
